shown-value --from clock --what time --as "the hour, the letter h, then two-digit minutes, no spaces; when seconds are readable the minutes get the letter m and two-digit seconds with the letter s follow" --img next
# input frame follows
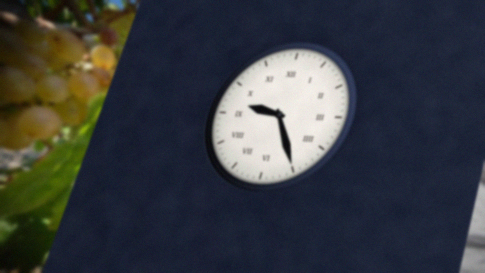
9h25
